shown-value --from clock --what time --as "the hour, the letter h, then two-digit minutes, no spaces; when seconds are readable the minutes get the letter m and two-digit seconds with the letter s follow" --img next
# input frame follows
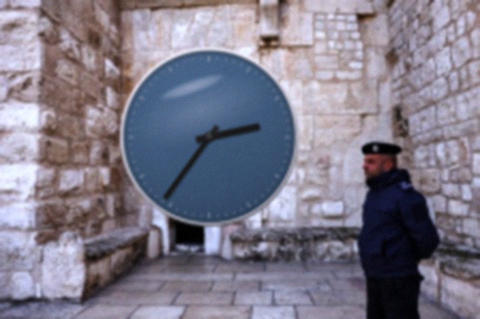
2h36
